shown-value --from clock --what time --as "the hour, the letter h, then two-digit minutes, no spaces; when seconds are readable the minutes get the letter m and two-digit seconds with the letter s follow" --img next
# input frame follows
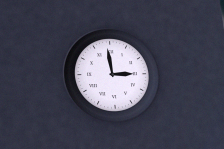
2h59
